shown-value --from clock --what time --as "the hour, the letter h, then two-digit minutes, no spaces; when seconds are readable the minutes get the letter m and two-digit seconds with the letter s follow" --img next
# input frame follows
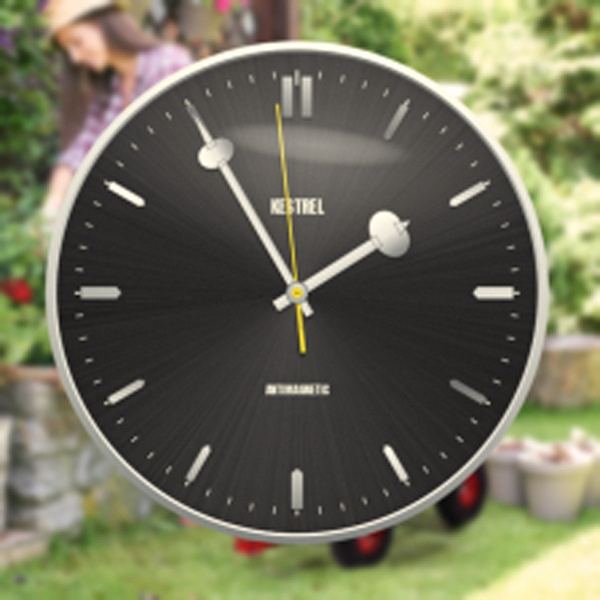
1h54m59s
